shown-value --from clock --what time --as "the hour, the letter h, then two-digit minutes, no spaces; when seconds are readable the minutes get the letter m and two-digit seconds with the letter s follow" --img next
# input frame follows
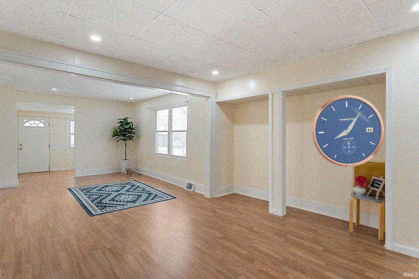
8h06
